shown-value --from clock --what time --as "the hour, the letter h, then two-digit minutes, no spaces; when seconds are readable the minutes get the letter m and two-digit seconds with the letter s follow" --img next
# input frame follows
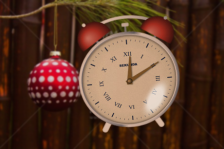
12h10
